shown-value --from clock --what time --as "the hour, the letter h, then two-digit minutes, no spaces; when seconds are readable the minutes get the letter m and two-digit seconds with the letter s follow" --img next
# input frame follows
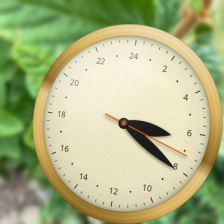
6h20m18s
